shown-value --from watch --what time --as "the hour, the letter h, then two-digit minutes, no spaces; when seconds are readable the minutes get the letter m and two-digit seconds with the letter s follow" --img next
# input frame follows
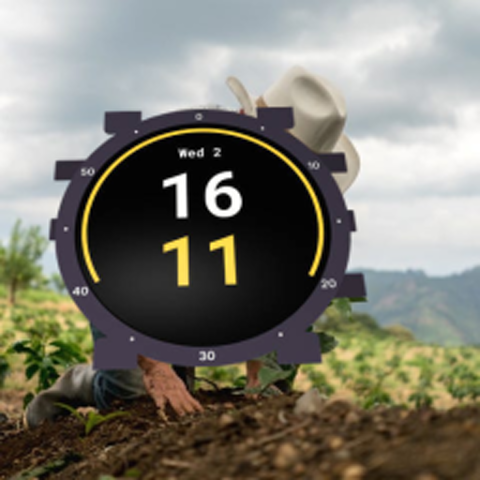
16h11
